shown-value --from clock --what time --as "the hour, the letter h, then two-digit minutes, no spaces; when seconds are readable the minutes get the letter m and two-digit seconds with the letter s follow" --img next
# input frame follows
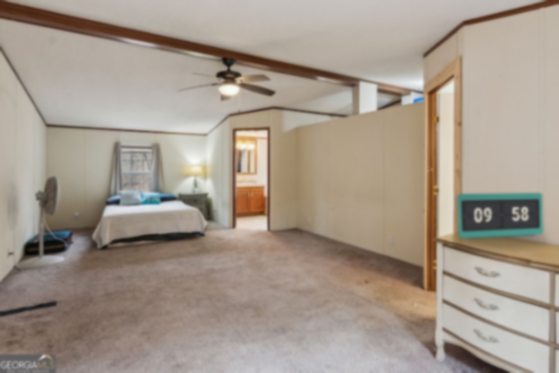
9h58
